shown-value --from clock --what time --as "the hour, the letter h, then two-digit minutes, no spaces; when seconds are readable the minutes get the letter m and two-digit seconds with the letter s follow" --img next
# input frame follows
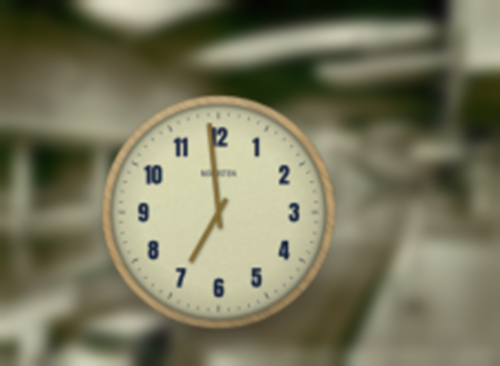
6h59
